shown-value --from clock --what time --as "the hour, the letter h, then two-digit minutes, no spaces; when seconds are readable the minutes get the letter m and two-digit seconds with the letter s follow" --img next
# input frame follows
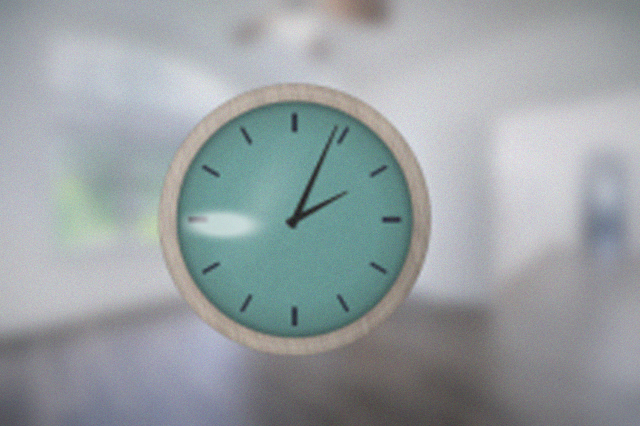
2h04
